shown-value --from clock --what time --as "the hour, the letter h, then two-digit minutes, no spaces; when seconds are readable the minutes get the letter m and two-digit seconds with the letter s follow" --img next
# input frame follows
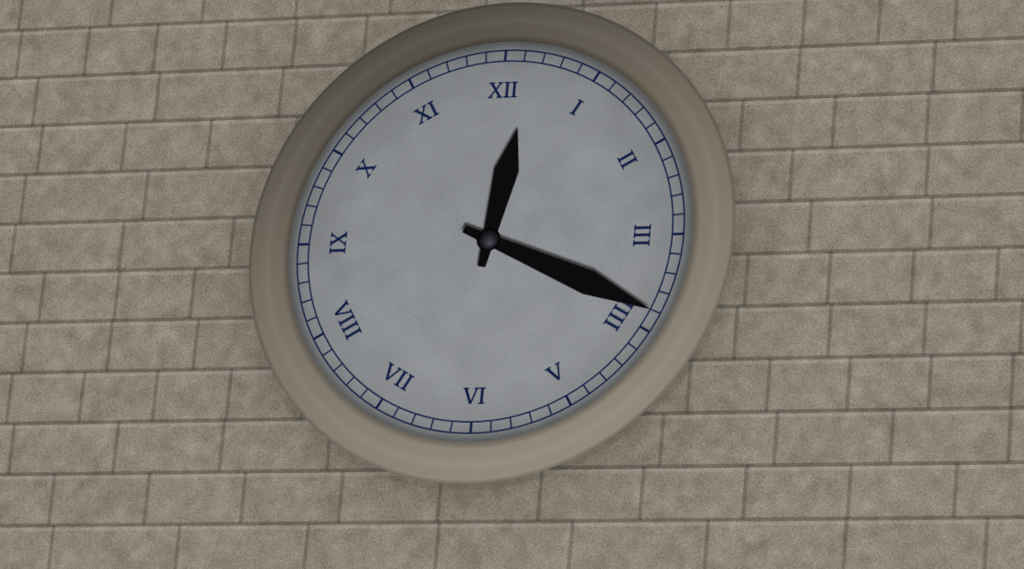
12h19
